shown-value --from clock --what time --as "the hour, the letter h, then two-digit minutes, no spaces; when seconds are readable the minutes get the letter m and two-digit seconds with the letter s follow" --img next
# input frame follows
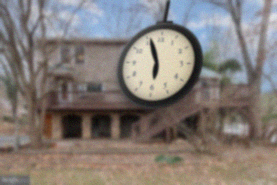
5h56
